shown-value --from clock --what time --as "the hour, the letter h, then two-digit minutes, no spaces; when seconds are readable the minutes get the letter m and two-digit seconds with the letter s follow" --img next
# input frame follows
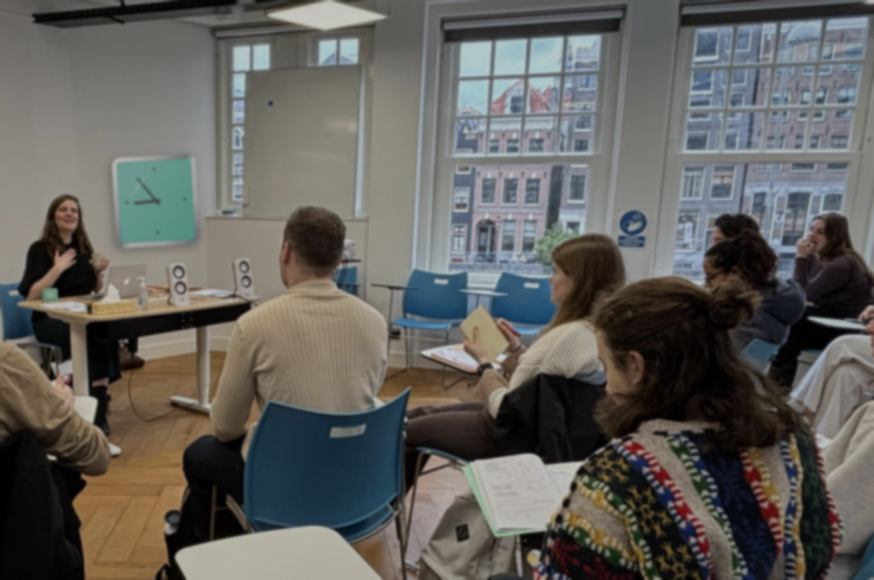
8h54
